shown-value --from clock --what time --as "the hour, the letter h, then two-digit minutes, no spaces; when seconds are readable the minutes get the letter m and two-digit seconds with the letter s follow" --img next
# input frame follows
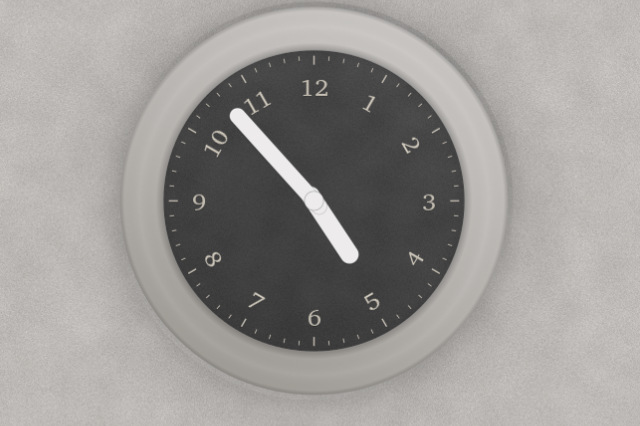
4h53
